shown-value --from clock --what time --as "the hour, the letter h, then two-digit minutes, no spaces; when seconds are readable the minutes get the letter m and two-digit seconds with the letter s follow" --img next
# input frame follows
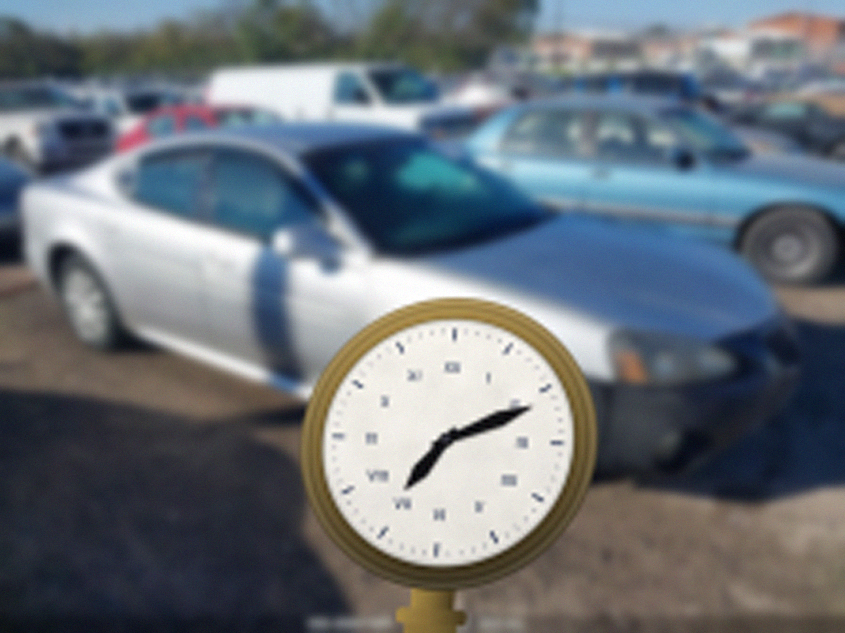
7h11
